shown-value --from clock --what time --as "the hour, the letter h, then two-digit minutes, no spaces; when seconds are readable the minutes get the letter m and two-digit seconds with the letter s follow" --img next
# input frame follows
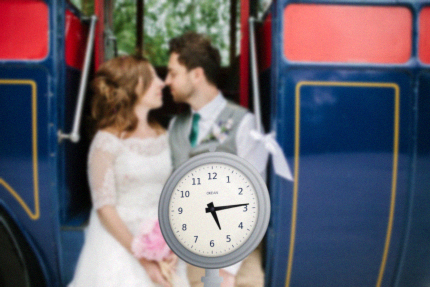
5h14
